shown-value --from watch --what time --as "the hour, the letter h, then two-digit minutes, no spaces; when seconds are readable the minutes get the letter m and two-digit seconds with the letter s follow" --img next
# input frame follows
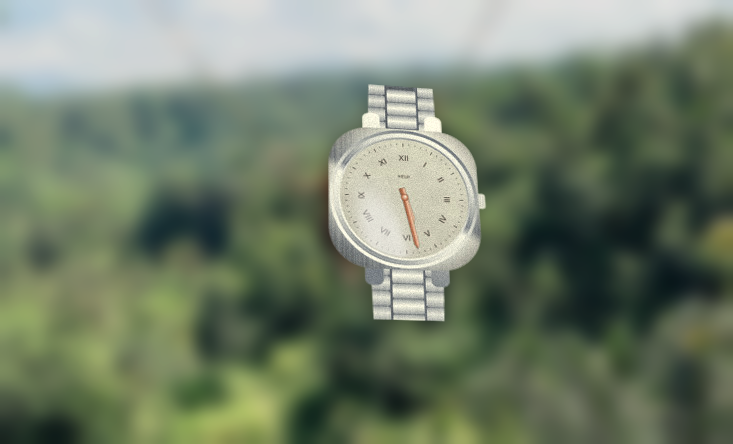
5h28
